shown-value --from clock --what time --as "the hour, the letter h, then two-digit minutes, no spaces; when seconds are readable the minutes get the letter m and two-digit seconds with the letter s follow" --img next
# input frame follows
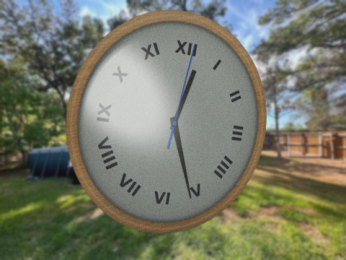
12h26m01s
